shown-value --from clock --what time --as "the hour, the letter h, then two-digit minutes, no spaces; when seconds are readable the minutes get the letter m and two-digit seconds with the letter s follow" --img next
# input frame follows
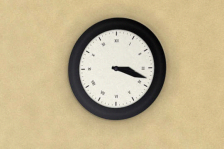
3h18
